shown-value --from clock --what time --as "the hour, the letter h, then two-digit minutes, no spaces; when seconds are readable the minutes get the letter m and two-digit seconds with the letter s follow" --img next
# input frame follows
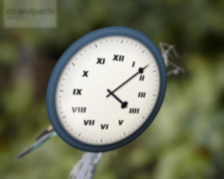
4h08
